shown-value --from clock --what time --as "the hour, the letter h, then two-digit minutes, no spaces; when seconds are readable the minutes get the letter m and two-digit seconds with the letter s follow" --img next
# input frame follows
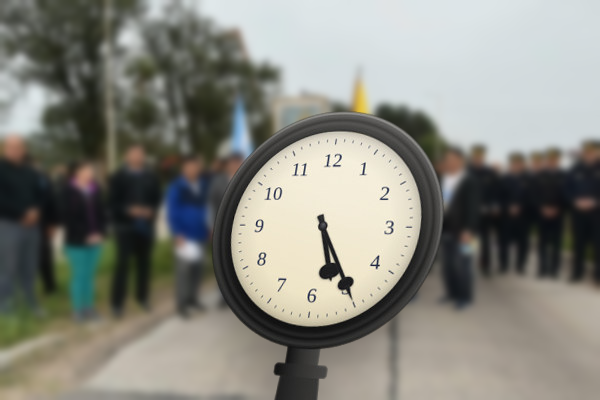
5h25
